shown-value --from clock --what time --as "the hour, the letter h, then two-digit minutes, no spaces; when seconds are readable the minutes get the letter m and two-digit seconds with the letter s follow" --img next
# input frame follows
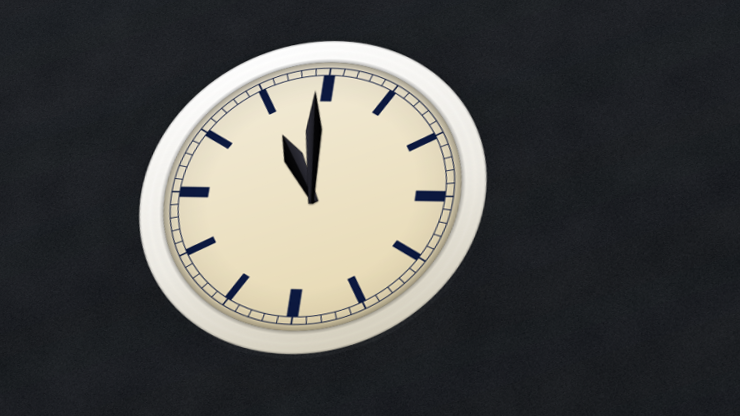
10h59
